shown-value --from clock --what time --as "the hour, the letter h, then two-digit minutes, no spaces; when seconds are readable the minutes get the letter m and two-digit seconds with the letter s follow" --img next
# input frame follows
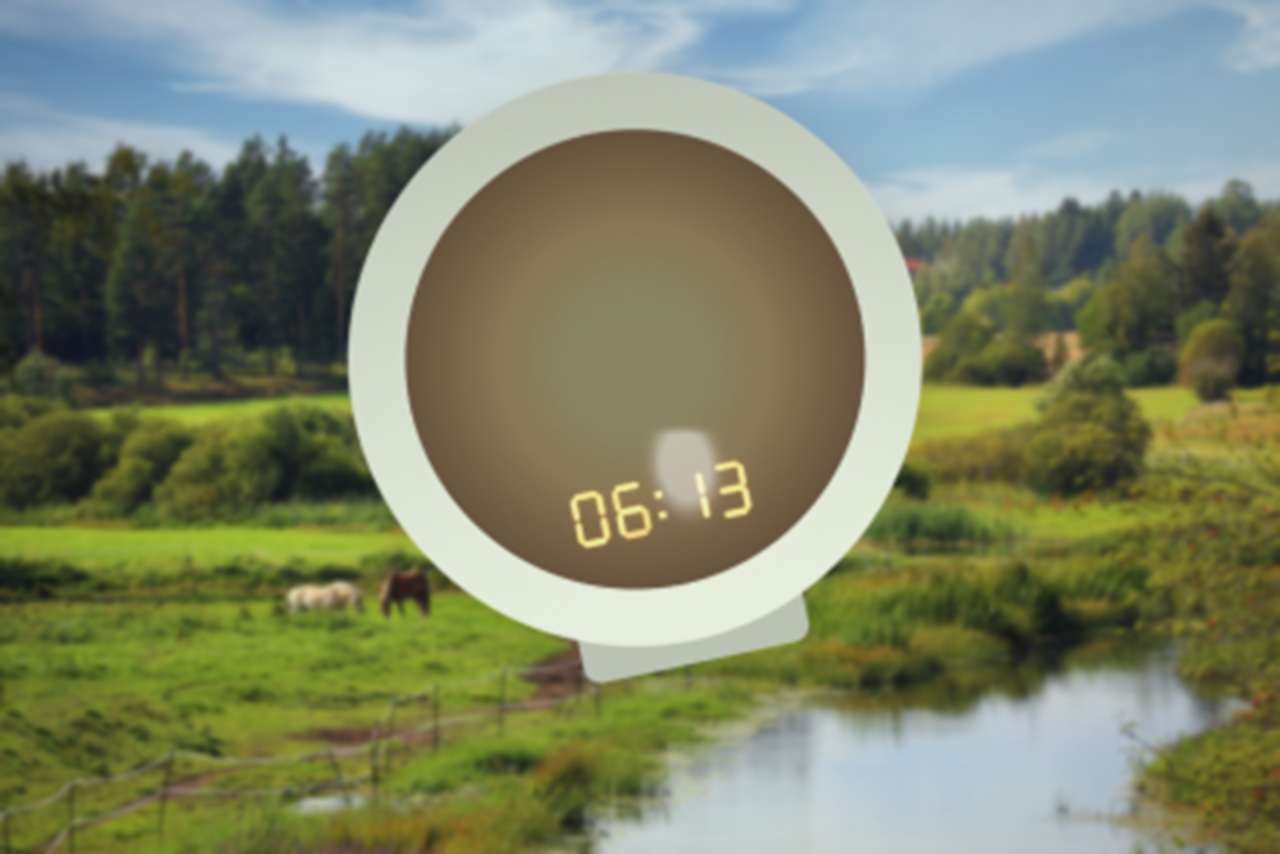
6h13
